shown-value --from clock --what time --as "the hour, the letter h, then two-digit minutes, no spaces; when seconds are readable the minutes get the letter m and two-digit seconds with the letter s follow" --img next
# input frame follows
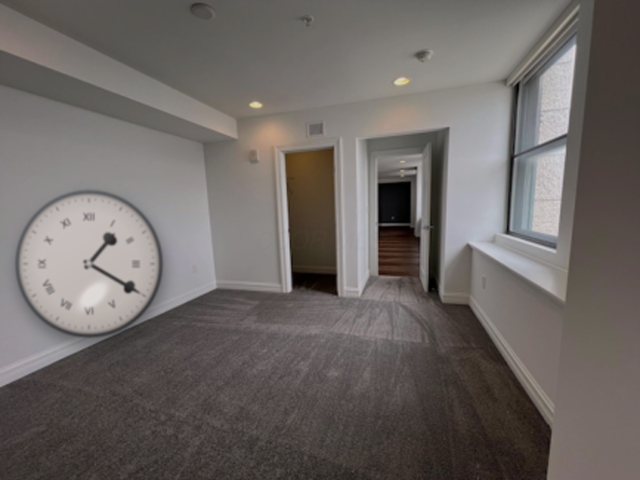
1h20
